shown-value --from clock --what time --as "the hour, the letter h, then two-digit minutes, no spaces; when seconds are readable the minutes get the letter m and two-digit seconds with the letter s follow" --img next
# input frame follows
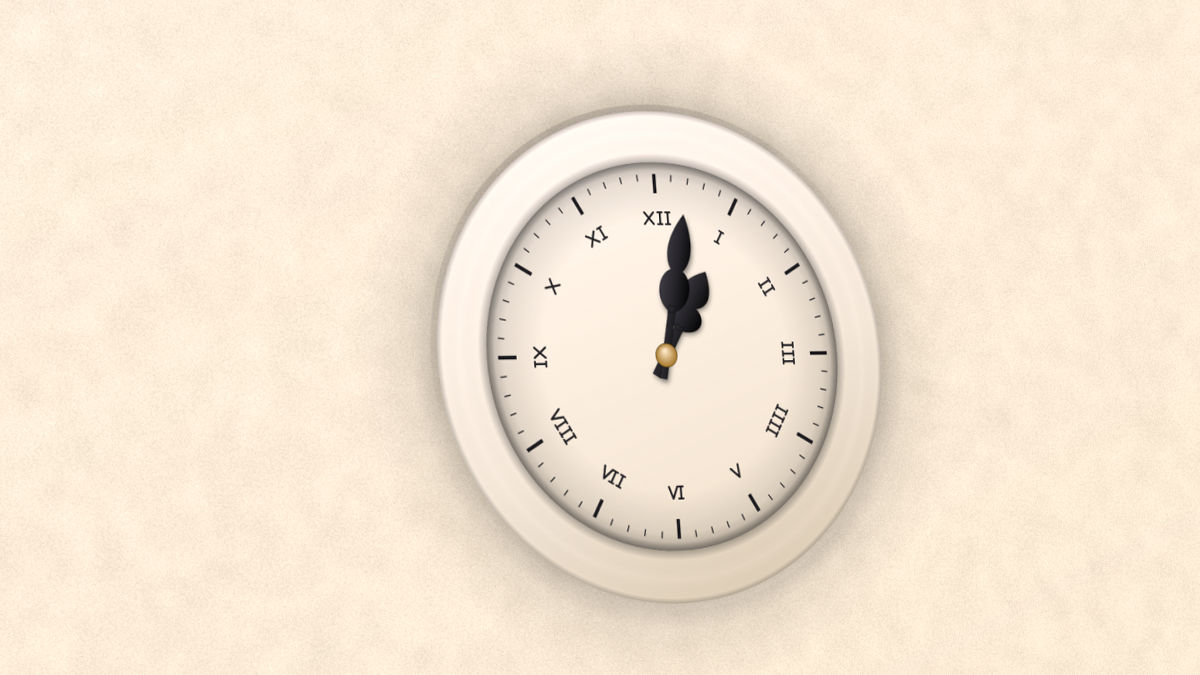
1h02
